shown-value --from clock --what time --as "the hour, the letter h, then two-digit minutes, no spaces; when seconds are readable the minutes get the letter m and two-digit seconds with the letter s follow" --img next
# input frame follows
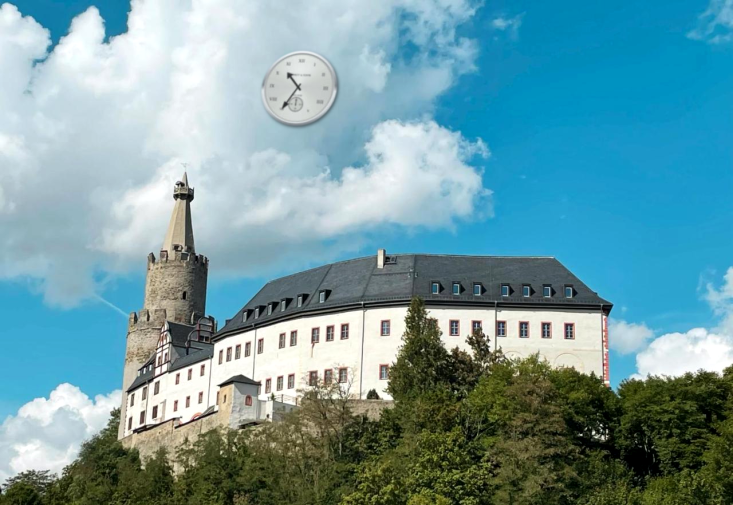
10h35
